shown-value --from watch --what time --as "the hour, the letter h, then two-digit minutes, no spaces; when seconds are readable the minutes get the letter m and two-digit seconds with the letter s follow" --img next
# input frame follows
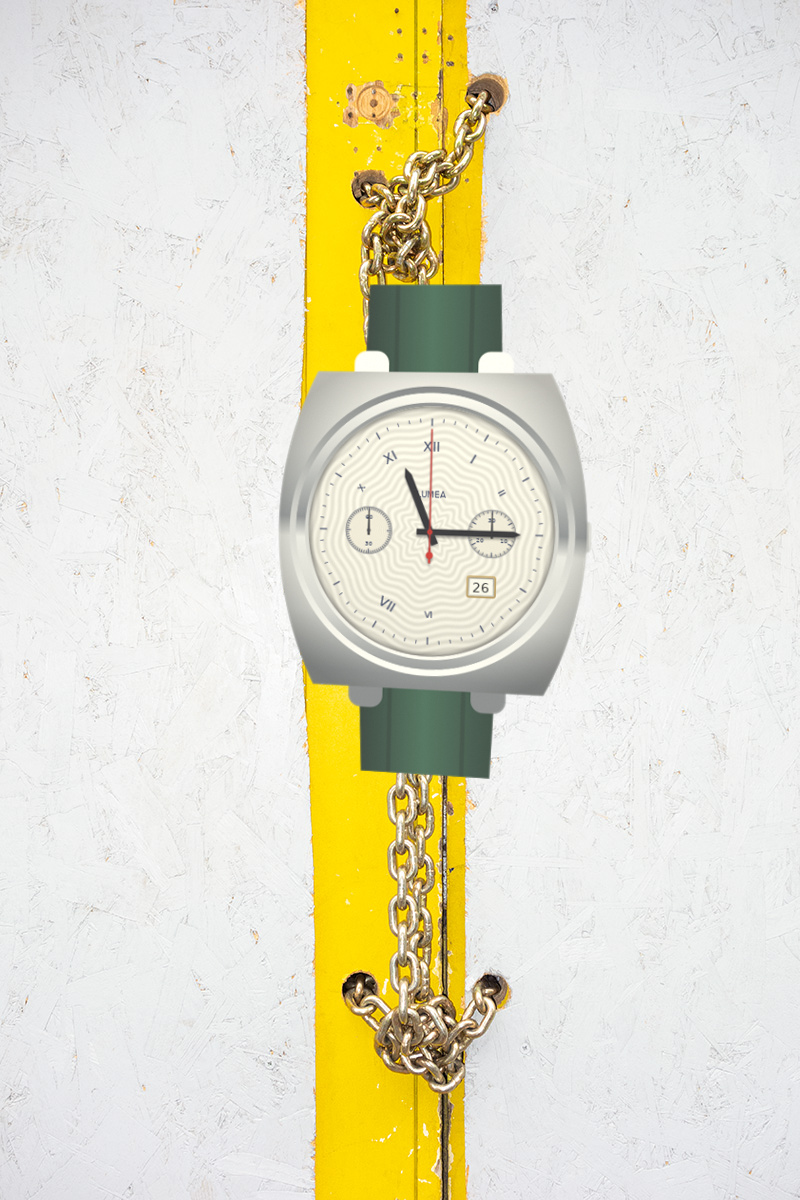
11h15
